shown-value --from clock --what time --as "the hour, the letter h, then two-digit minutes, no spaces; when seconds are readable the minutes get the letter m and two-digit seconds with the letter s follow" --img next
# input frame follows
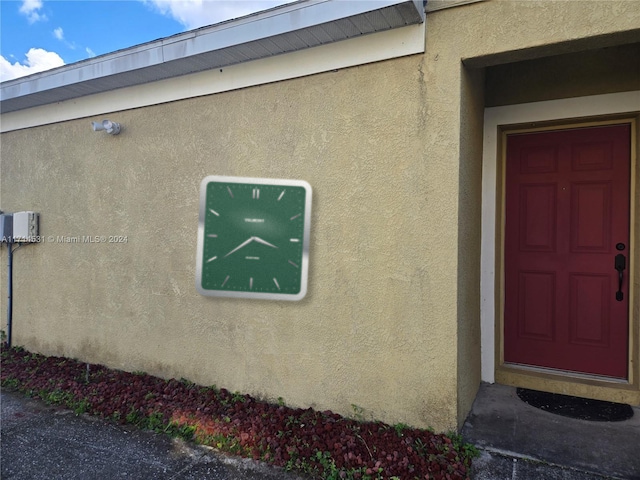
3h39
